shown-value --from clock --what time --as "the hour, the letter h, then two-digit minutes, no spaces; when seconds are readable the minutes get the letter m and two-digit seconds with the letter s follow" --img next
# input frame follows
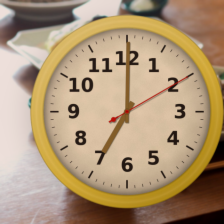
7h00m10s
